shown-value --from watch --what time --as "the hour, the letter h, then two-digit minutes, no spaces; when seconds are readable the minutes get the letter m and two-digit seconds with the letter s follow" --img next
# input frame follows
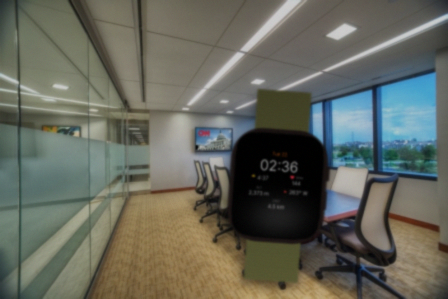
2h36
